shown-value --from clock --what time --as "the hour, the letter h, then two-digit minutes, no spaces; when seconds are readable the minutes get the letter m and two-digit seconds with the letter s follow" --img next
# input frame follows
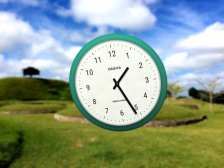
1h26
